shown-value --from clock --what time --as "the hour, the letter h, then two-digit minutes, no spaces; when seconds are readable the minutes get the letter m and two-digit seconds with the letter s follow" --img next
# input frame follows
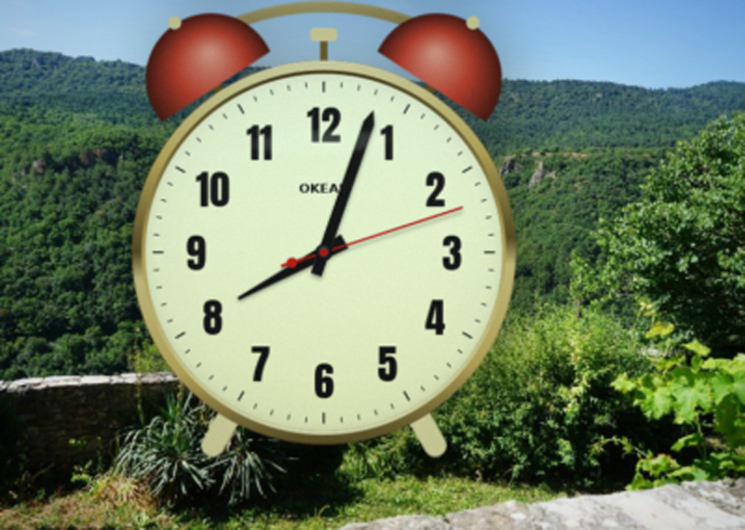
8h03m12s
